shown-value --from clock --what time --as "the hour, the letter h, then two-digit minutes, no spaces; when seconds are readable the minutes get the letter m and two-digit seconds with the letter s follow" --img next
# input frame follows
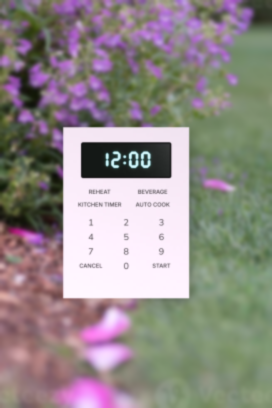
12h00
